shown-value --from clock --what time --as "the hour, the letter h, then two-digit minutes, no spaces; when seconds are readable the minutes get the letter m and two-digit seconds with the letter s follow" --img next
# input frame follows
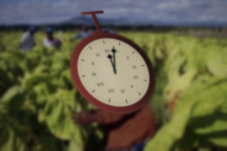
12h03
